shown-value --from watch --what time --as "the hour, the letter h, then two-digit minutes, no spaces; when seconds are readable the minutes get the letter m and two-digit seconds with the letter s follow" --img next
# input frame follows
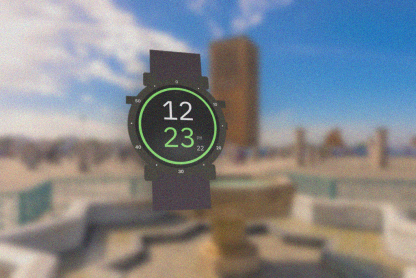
12h23
